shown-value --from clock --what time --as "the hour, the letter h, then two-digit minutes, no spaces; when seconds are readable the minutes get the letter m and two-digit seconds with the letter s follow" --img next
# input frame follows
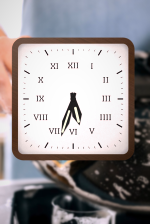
5h33
